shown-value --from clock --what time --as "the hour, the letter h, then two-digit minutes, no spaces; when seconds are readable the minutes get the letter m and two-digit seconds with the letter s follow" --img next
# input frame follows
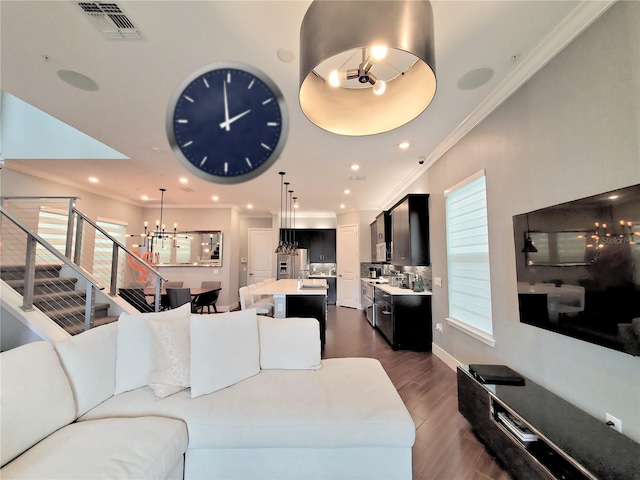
1h59
